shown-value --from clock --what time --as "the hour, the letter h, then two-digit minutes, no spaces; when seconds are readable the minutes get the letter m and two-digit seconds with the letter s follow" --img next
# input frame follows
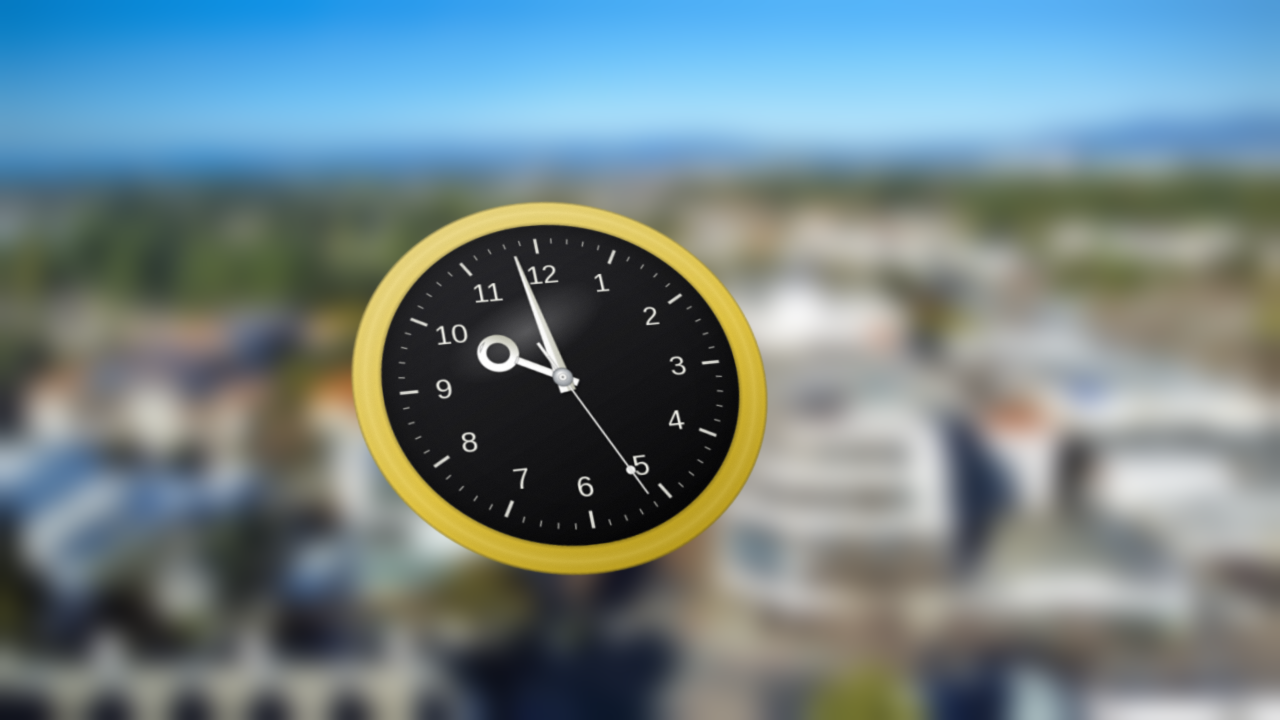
9h58m26s
